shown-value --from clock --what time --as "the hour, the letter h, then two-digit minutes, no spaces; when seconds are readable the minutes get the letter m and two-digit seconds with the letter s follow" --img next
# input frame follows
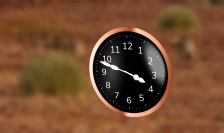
3h48
